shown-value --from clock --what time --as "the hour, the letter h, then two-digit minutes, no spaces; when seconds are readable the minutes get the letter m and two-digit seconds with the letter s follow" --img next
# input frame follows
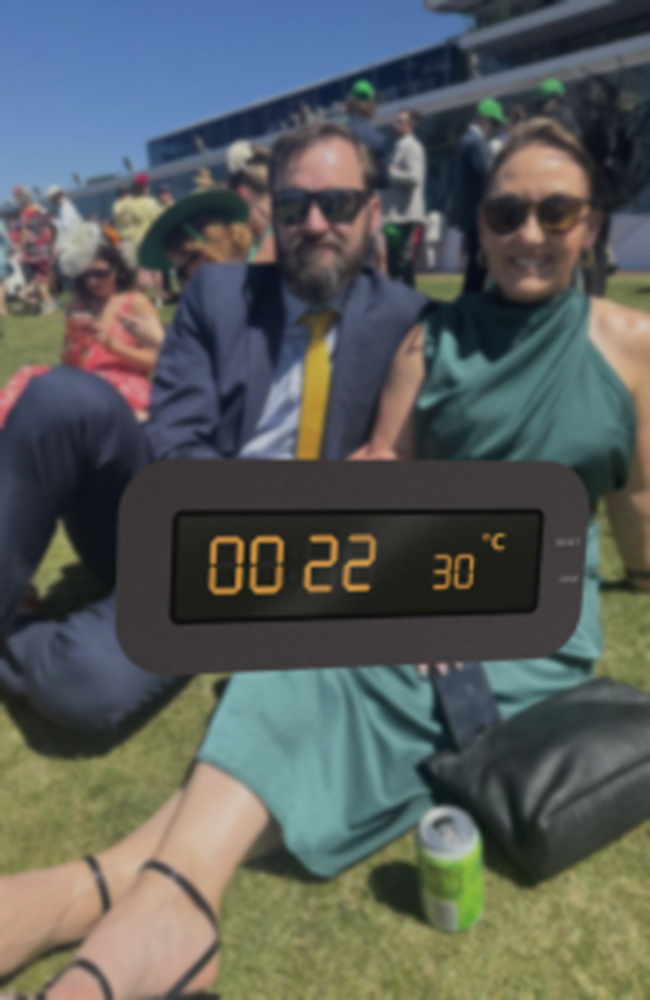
0h22
